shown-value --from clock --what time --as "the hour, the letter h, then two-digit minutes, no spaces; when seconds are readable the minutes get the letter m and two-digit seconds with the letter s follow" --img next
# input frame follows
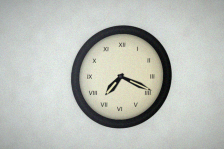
7h19
